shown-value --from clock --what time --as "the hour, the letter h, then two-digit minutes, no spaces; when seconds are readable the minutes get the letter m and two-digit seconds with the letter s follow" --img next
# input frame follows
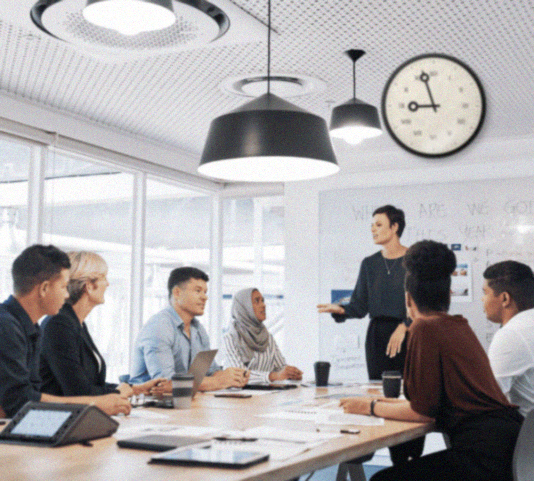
8h57
